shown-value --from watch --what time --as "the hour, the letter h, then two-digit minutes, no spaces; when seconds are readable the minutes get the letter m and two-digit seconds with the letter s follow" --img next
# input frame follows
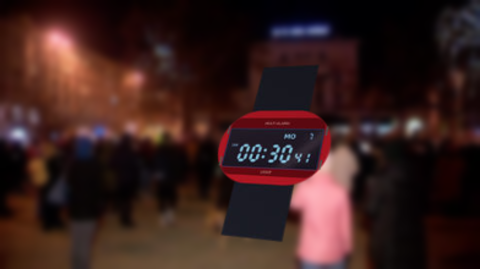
0h30m41s
